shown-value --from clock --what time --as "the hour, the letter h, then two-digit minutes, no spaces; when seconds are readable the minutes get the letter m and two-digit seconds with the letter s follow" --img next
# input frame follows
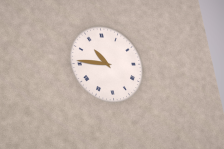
10h46
